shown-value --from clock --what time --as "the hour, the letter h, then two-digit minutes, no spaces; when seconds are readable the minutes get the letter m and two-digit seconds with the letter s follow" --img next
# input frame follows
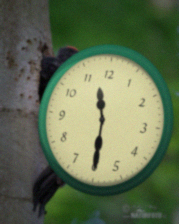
11h30
